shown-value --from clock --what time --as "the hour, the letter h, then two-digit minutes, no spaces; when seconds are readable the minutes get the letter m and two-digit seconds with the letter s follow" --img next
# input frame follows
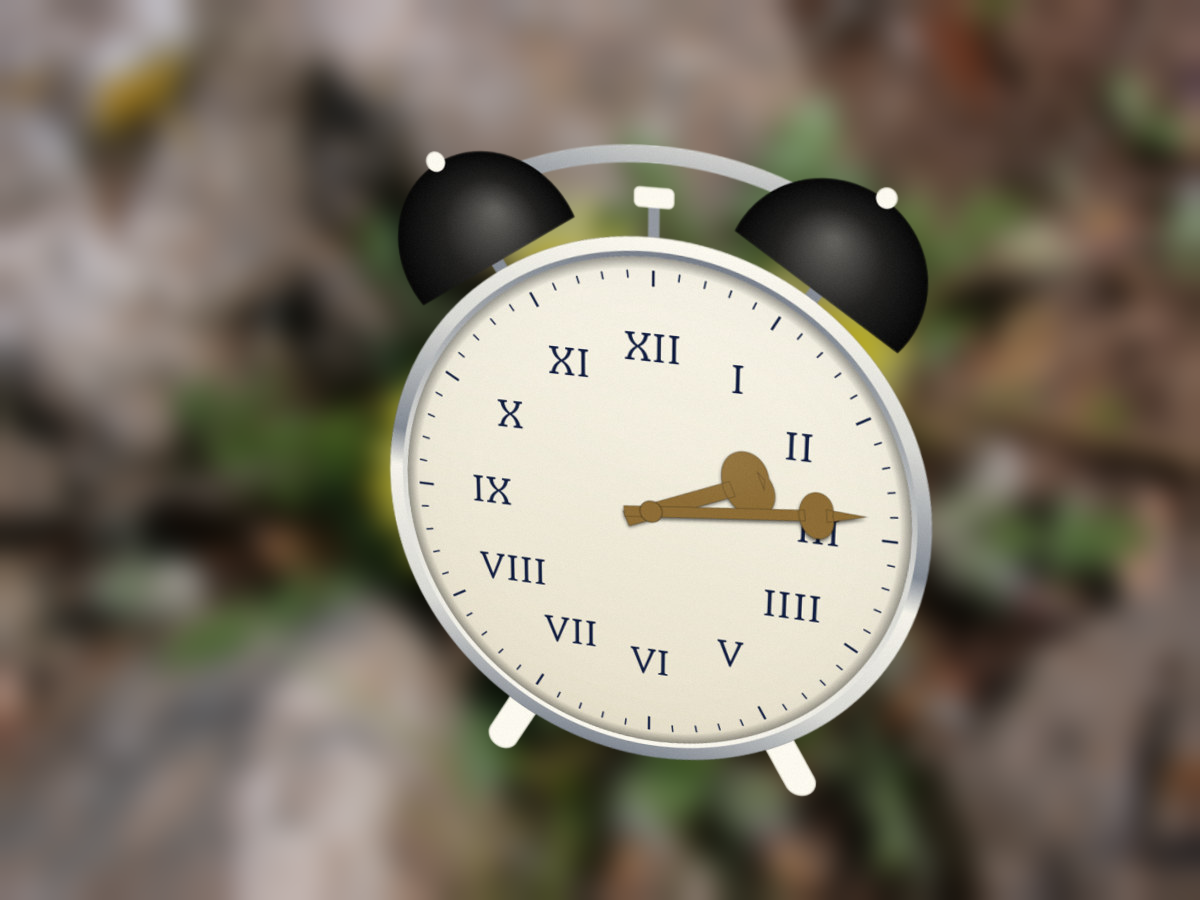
2h14
